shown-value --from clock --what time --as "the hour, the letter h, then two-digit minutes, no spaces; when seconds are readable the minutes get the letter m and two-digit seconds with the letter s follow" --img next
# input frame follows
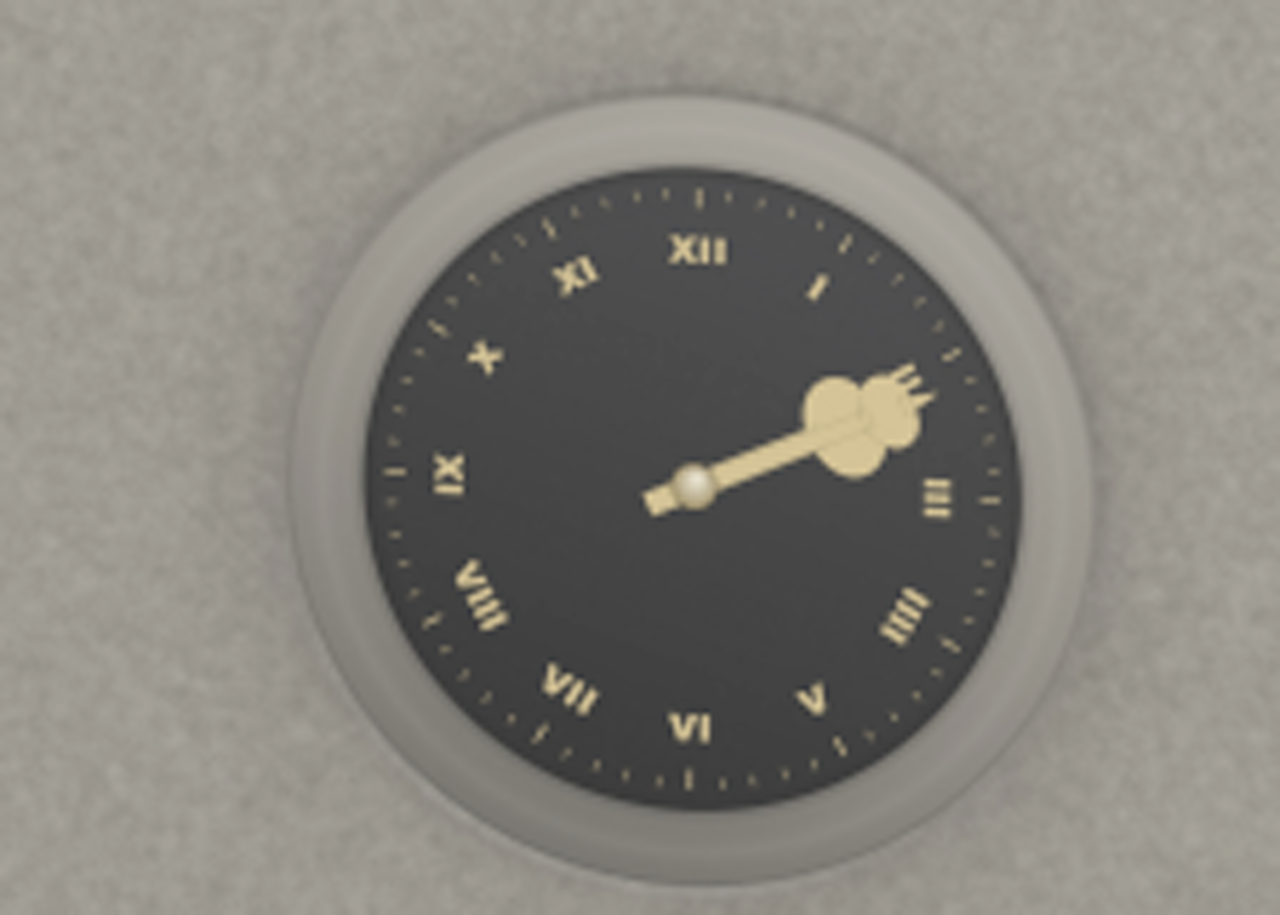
2h11
